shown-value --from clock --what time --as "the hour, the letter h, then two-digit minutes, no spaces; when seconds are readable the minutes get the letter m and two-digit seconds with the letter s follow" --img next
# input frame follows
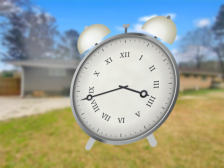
3h43
